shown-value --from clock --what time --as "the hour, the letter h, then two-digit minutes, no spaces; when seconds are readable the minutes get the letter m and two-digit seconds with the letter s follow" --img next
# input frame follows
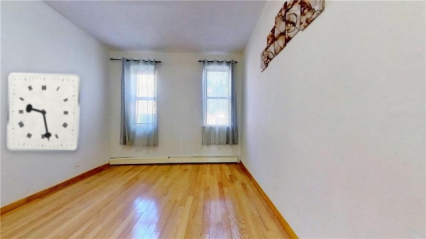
9h28
